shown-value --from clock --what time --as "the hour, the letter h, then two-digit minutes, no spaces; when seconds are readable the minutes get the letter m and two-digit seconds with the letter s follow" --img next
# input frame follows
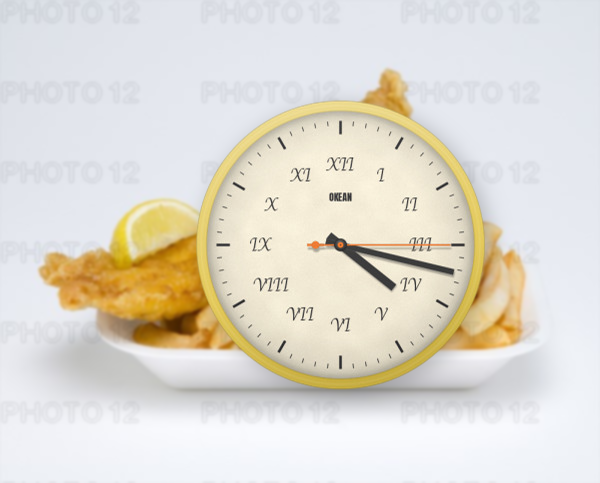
4h17m15s
